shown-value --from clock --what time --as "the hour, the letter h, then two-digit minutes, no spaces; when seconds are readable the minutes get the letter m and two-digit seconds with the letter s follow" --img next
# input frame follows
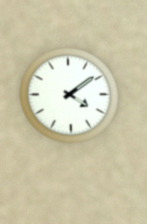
4h09
